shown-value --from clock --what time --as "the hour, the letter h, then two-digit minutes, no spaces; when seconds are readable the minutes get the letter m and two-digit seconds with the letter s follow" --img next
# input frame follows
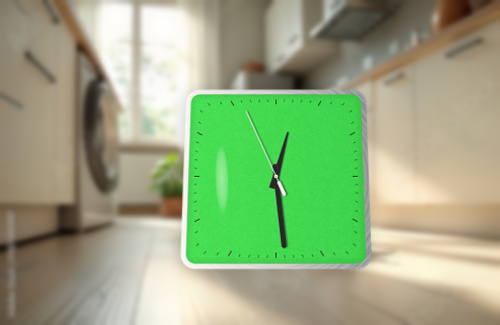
12h28m56s
